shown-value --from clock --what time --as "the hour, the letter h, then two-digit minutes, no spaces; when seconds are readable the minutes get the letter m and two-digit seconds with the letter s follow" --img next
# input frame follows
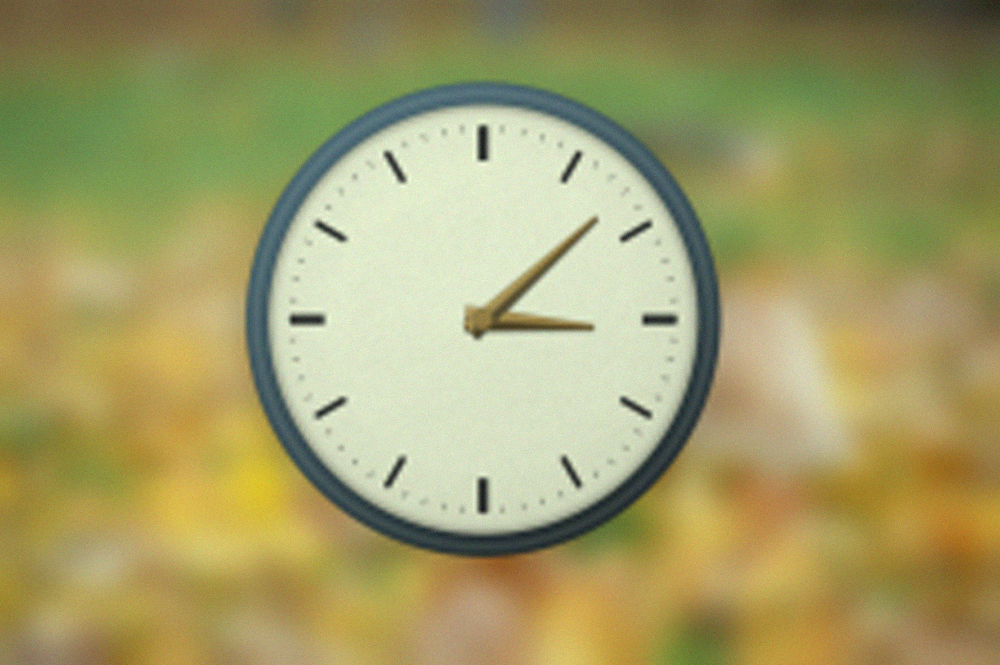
3h08
